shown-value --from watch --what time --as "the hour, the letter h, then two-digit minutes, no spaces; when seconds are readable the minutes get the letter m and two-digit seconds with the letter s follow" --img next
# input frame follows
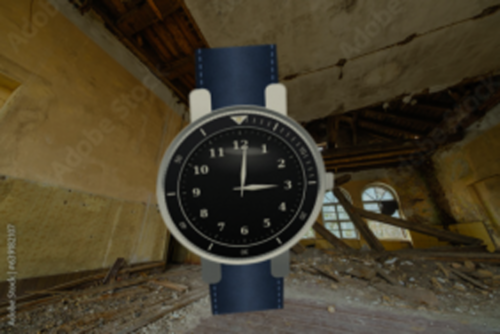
3h01
